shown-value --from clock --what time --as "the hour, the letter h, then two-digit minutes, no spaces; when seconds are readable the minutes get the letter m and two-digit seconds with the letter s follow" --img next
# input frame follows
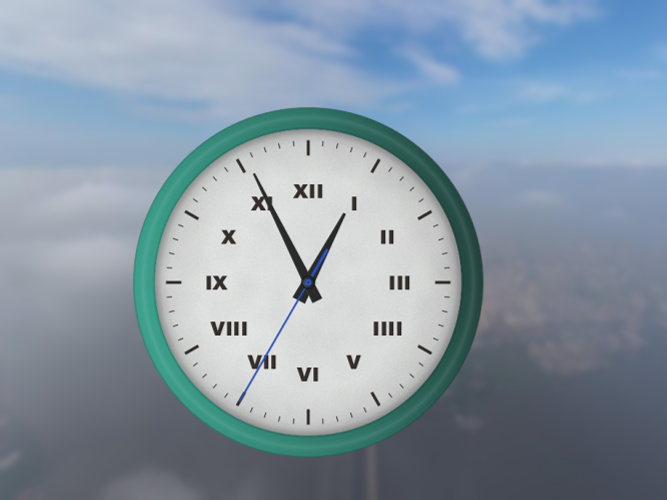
12h55m35s
